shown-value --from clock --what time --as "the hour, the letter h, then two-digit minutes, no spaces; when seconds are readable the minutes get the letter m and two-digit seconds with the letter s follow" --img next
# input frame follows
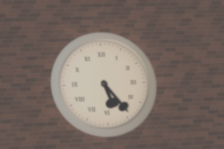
5h24
